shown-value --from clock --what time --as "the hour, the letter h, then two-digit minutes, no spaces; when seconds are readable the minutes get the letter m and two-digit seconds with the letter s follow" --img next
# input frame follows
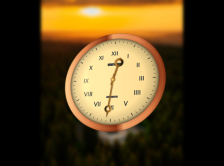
12h31
